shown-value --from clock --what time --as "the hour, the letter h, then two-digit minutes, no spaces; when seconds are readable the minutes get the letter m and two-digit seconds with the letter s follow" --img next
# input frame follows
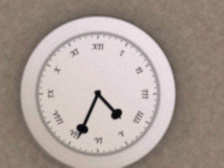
4h34
